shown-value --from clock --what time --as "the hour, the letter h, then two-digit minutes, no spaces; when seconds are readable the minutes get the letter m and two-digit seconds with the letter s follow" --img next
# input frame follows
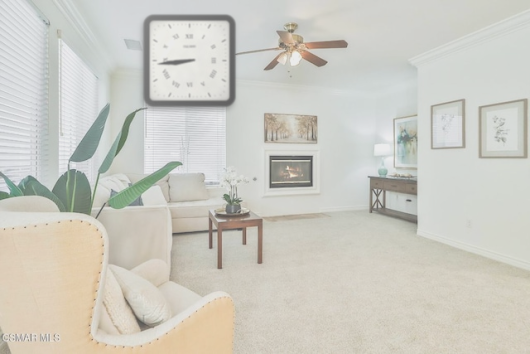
8h44
